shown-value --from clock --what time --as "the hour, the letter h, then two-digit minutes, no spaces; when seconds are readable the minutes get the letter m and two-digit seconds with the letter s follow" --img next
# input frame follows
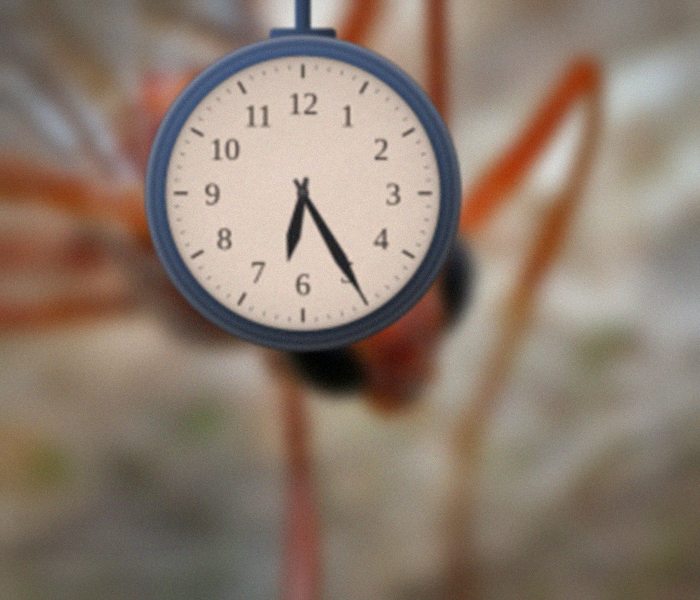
6h25
